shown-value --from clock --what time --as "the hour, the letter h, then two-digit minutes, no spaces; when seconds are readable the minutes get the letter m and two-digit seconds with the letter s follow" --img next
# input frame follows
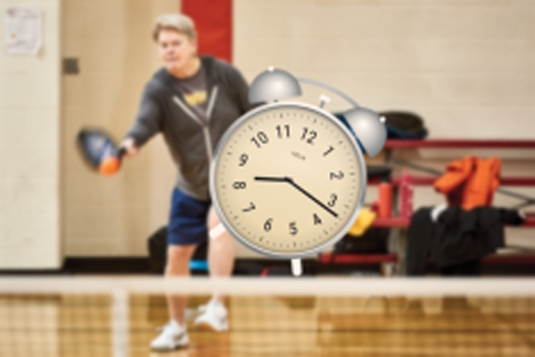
8h17
